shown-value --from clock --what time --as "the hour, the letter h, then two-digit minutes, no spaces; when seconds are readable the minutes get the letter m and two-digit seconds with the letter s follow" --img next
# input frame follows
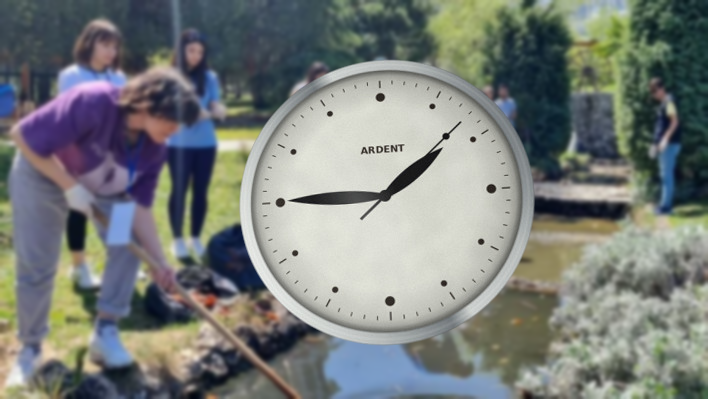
1h45m08s
